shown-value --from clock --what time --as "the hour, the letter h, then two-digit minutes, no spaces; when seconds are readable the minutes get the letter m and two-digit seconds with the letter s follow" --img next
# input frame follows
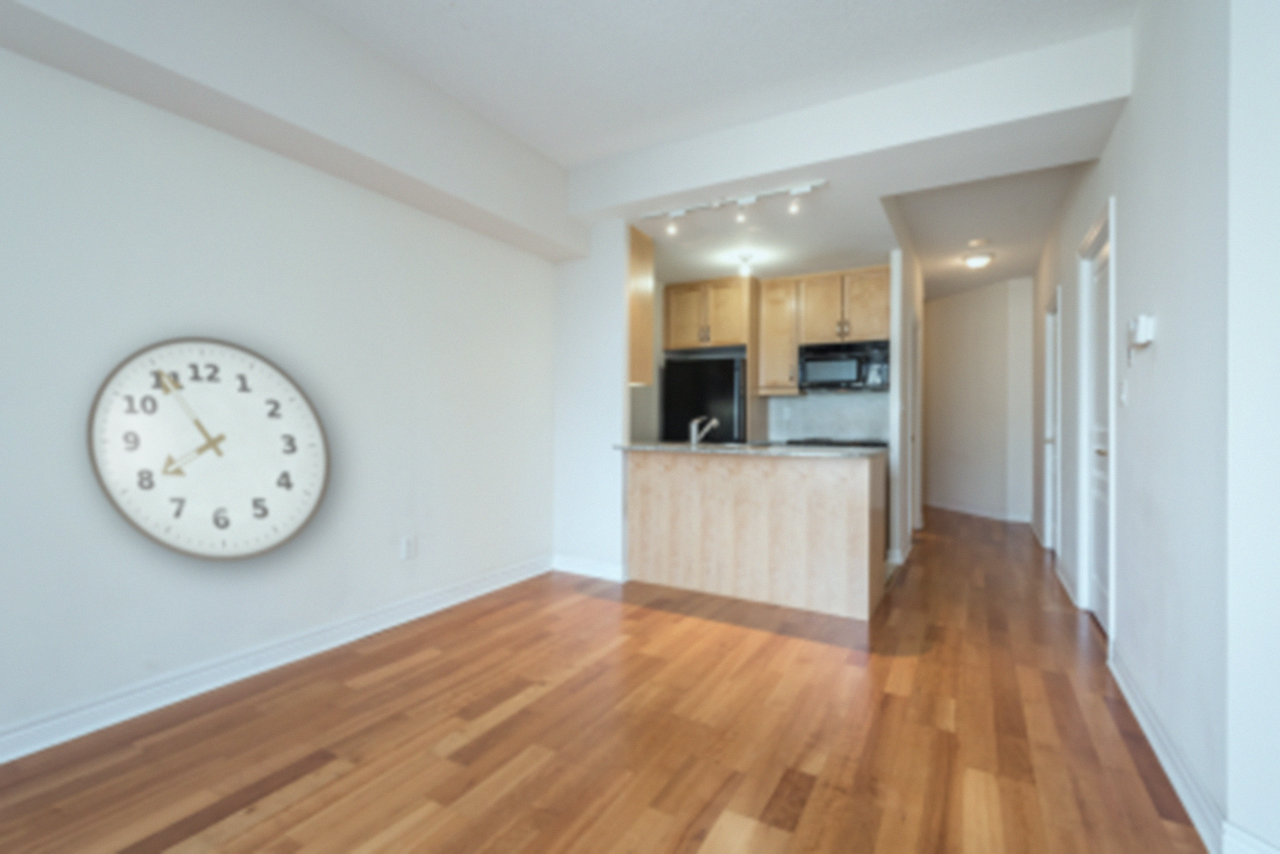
7h55
